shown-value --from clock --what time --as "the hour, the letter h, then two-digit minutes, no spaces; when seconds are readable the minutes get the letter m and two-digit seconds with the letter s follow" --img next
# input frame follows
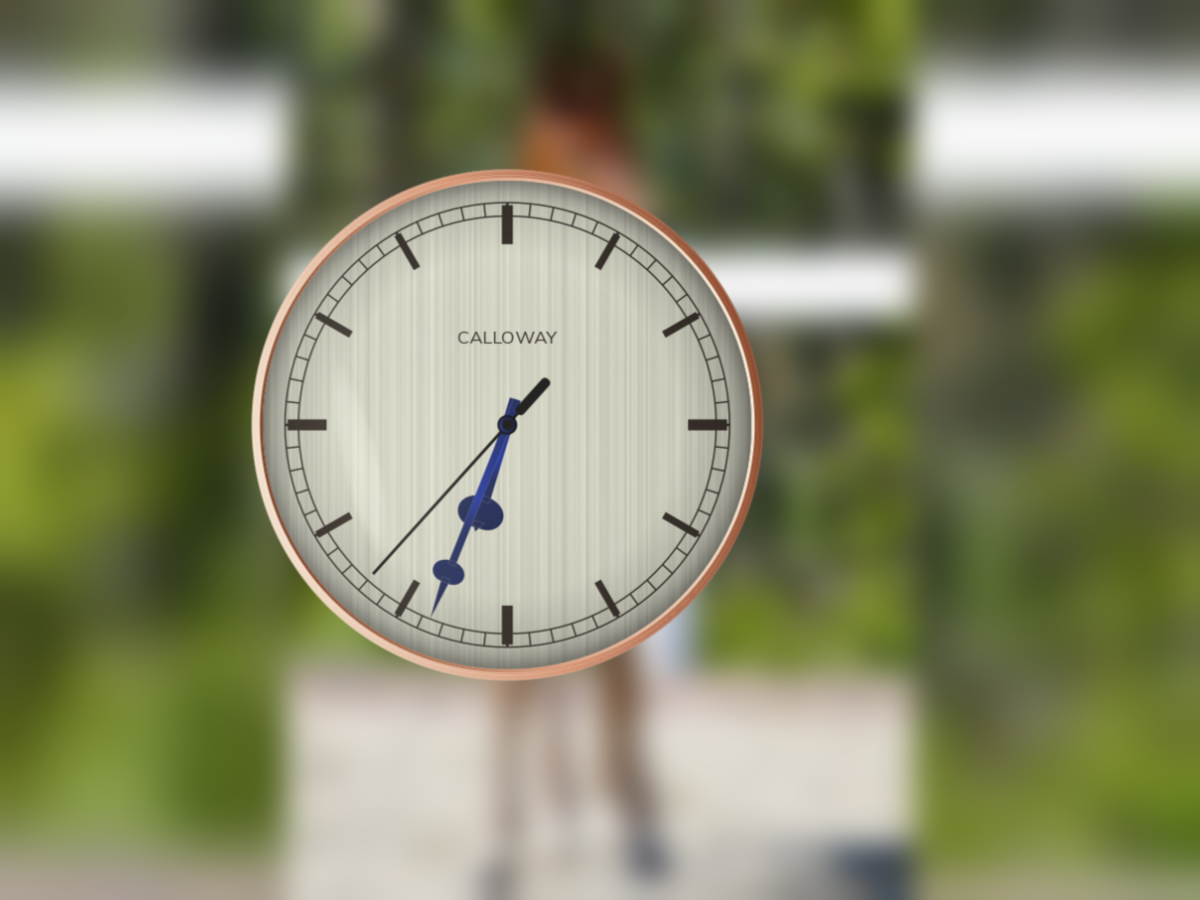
6h33m37s
